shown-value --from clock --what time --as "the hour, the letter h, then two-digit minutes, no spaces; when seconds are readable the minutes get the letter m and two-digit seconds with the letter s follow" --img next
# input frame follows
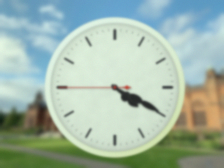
4h19m45s
